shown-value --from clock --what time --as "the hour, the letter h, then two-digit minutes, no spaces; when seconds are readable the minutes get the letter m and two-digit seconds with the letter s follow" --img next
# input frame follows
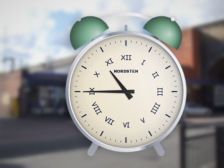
10h45
